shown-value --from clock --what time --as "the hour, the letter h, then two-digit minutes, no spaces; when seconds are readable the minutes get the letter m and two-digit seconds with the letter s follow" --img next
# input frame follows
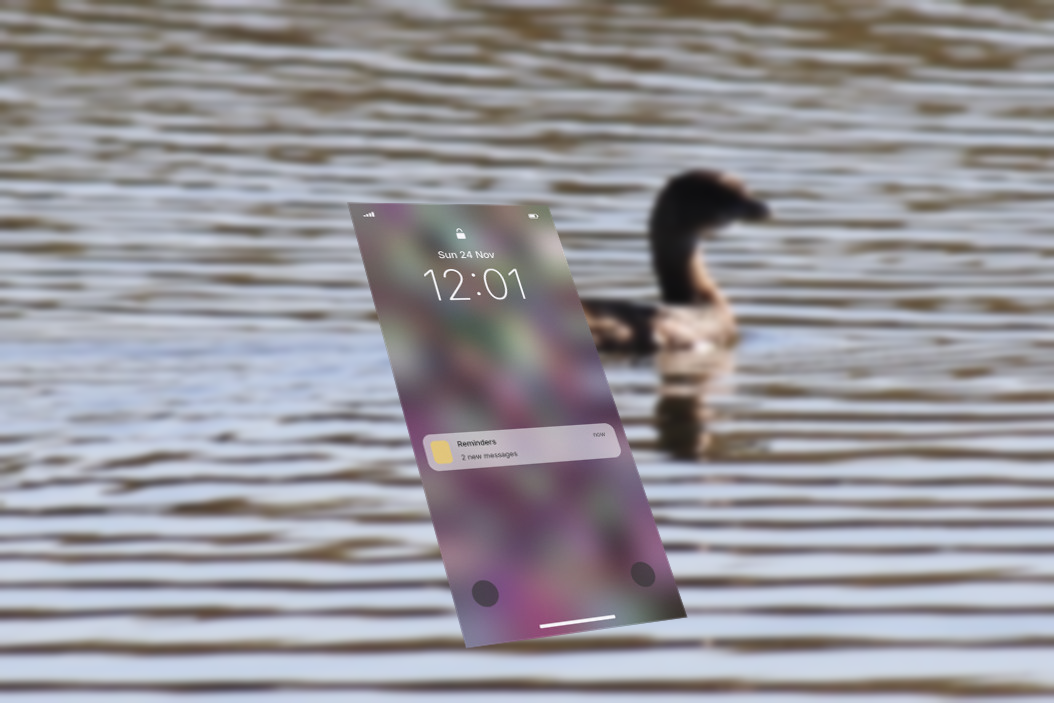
12h01
